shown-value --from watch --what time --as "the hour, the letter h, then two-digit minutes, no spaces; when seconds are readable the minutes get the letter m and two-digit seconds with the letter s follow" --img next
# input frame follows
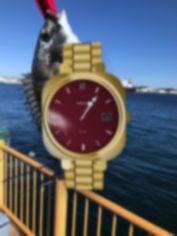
1h06
